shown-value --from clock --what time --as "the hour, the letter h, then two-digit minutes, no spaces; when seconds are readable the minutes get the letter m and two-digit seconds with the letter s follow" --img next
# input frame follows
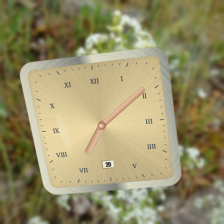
7h09
